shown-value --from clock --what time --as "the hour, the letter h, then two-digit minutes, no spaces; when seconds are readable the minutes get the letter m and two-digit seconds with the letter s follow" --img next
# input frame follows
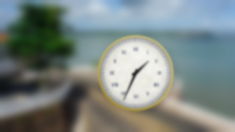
1h34
